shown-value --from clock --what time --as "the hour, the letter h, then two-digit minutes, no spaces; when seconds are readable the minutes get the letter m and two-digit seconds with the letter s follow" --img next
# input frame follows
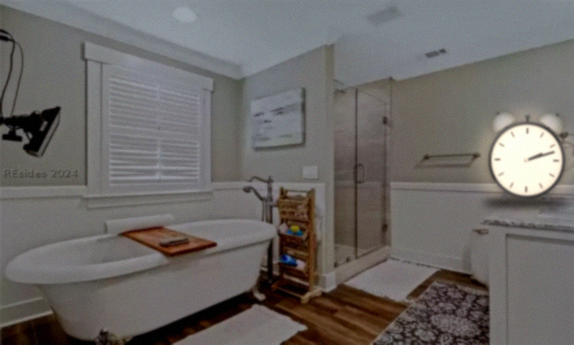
2h12
